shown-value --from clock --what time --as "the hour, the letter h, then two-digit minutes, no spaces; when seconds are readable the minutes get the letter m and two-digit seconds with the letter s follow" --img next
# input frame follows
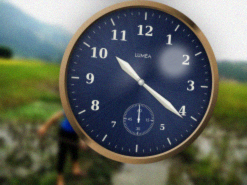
10h21
